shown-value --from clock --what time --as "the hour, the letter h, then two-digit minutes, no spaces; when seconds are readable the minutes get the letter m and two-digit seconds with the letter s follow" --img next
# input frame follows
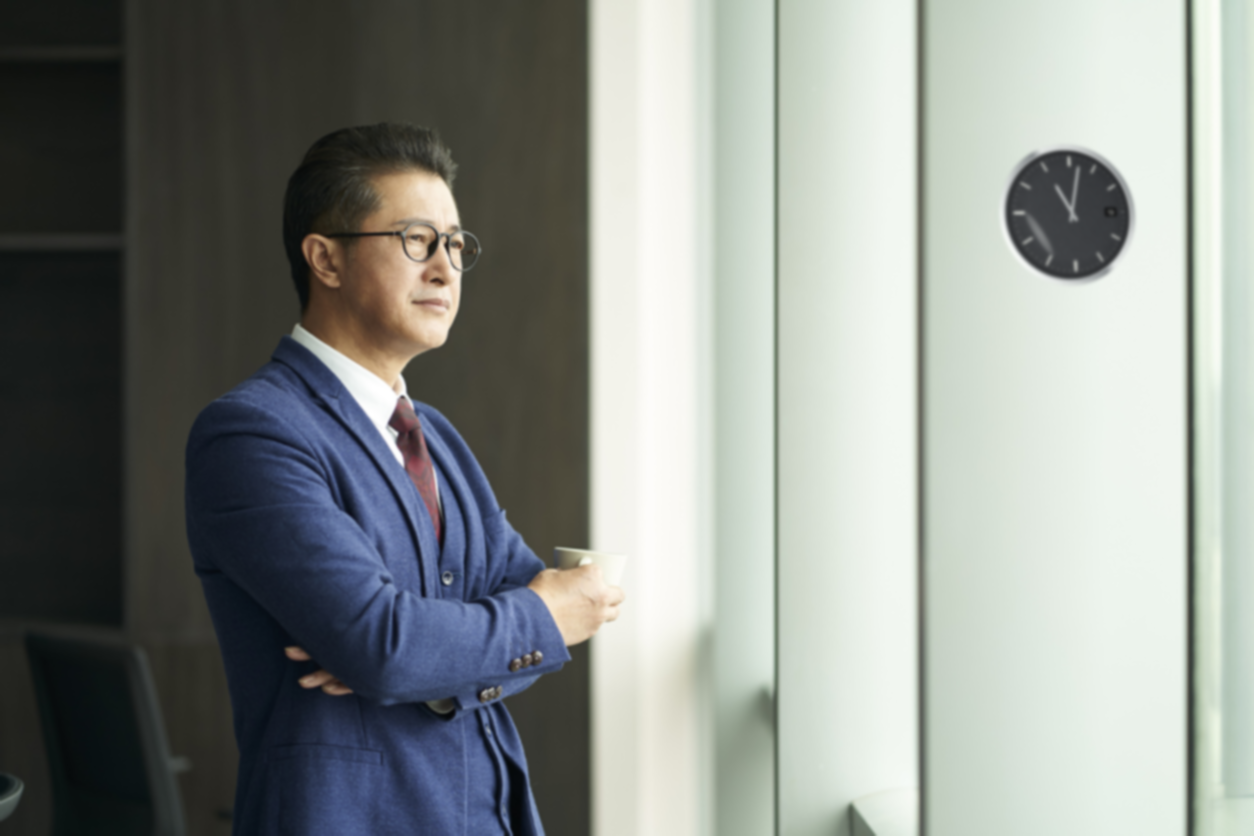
11h02
